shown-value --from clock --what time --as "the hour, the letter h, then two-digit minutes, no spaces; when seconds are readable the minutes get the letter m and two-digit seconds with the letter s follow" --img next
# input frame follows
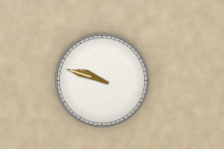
9h48
